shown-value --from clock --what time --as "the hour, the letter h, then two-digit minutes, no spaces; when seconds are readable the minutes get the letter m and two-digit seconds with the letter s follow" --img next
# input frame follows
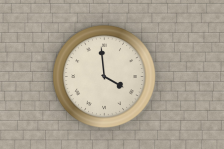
3h59
